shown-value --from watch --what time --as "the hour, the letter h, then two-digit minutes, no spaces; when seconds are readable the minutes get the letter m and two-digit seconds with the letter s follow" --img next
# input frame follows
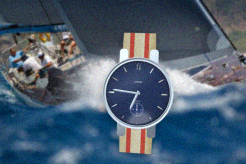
6h46
